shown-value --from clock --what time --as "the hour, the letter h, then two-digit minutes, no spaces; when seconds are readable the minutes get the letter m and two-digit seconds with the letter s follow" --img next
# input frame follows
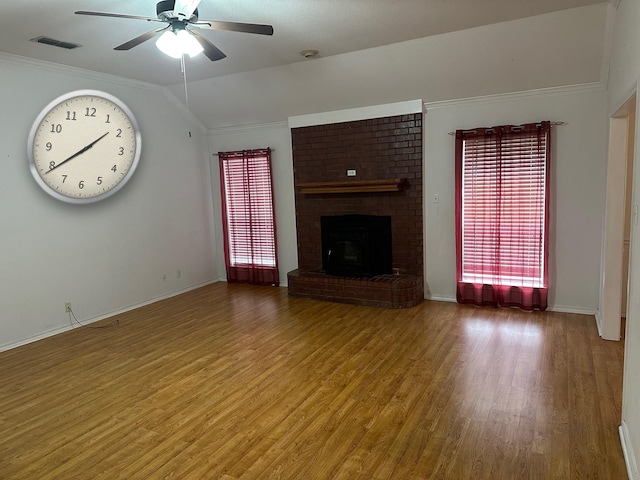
1h39
